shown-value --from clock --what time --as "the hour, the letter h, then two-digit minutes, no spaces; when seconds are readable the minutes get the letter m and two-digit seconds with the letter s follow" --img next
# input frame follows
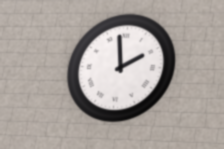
1h58
